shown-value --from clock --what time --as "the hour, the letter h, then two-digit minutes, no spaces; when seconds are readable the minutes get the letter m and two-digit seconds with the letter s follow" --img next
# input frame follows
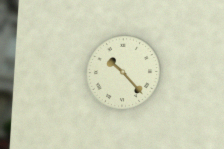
10h23
